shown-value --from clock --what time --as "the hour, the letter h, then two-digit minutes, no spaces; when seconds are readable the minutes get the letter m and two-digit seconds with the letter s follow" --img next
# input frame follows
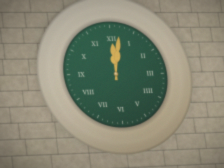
12h02
